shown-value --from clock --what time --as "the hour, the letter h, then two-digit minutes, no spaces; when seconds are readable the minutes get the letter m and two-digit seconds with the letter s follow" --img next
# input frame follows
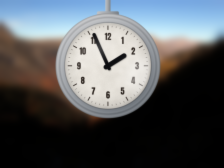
1h56
